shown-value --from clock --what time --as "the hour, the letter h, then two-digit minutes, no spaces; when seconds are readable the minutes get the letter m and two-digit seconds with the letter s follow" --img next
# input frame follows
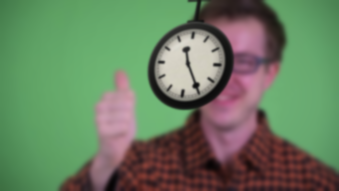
11h25
